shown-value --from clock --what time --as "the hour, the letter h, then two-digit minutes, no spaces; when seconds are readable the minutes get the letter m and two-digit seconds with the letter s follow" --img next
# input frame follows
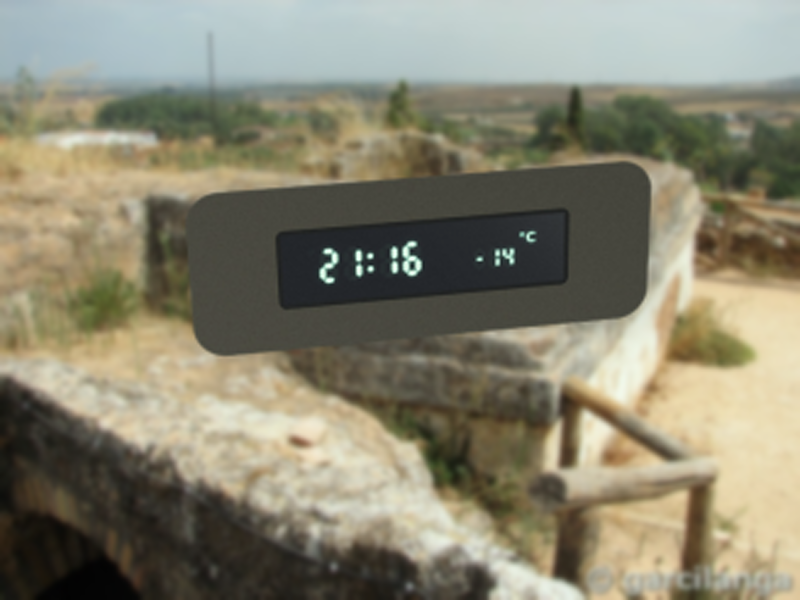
21h16
